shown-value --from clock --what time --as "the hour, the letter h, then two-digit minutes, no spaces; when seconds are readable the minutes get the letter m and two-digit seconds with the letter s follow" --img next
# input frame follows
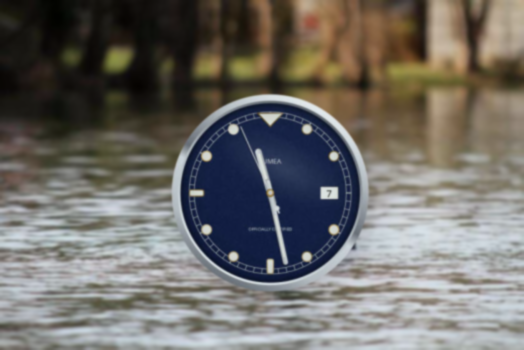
11h27m56s
